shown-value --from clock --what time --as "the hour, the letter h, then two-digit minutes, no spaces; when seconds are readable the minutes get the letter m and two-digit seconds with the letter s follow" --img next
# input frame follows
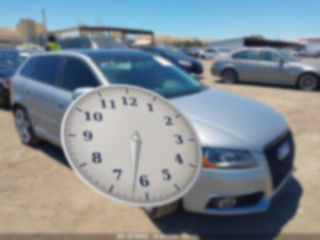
6h32
